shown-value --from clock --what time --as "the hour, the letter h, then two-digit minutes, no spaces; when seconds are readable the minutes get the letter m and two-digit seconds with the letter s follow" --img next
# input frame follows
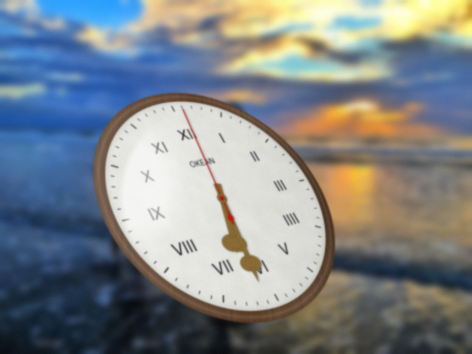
6h31m01s
